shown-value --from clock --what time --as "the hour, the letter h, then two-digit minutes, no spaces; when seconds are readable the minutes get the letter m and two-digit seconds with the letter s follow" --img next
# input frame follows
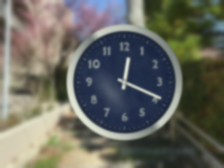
12h19
